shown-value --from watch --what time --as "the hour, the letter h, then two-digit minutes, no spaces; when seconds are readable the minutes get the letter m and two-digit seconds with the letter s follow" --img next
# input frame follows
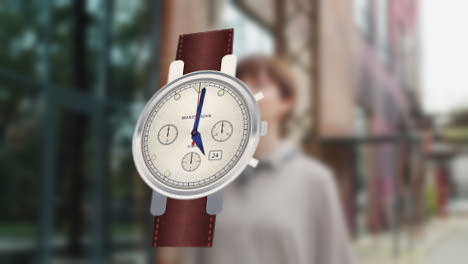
5h01
